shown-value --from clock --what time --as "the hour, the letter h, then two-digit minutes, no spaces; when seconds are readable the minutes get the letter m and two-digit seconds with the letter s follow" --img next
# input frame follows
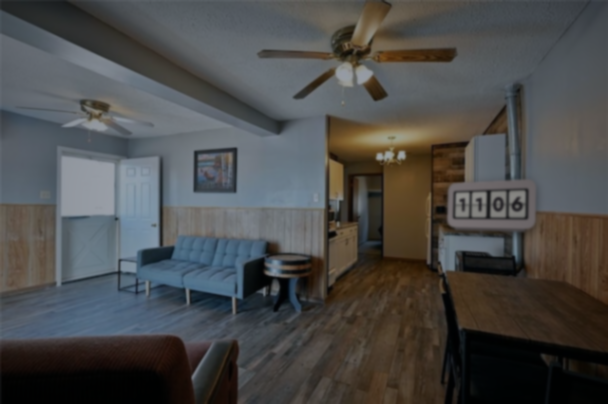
11h06
